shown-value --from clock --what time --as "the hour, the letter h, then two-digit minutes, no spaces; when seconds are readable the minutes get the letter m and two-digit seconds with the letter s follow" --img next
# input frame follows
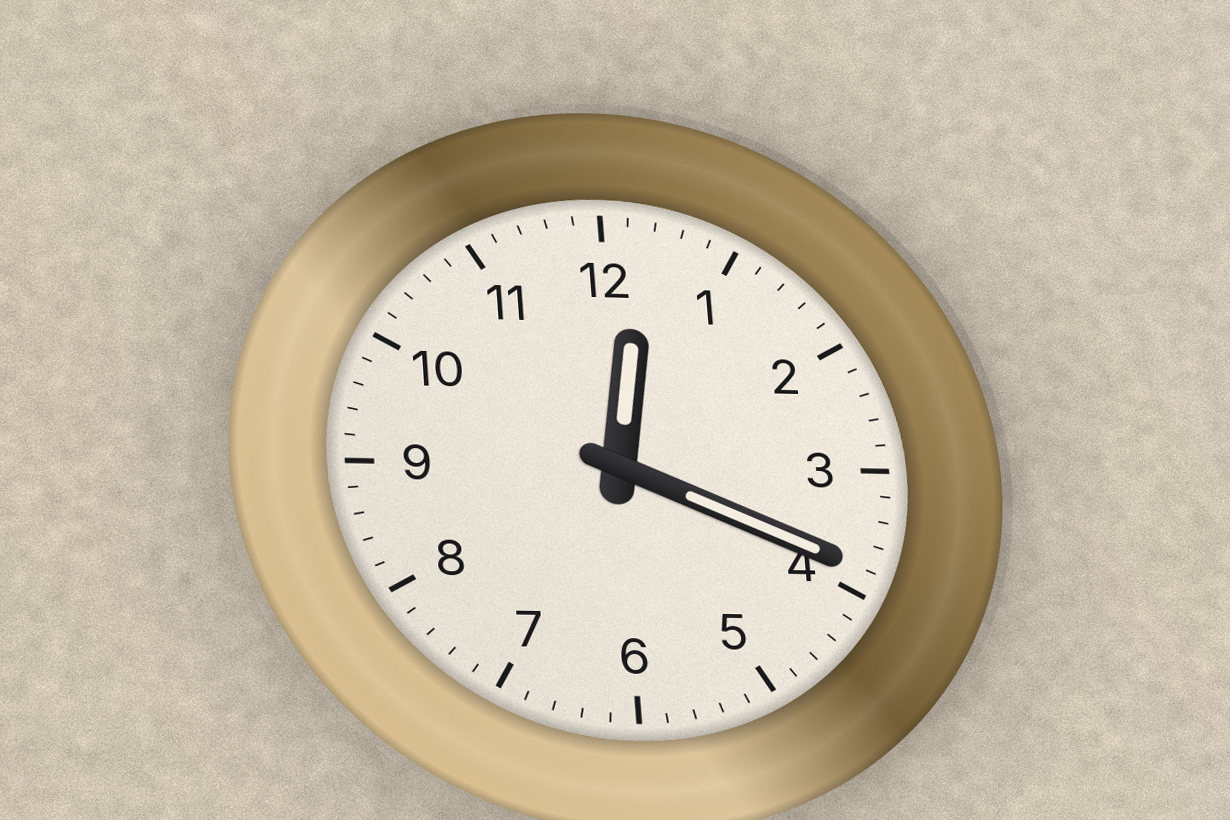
12h19
